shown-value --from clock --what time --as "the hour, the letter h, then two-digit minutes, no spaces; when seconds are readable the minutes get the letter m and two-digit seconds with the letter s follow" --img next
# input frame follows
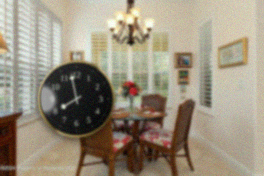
7h58
